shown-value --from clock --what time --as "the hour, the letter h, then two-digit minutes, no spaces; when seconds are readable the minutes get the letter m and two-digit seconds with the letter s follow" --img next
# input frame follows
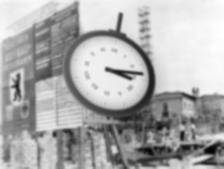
3h13
